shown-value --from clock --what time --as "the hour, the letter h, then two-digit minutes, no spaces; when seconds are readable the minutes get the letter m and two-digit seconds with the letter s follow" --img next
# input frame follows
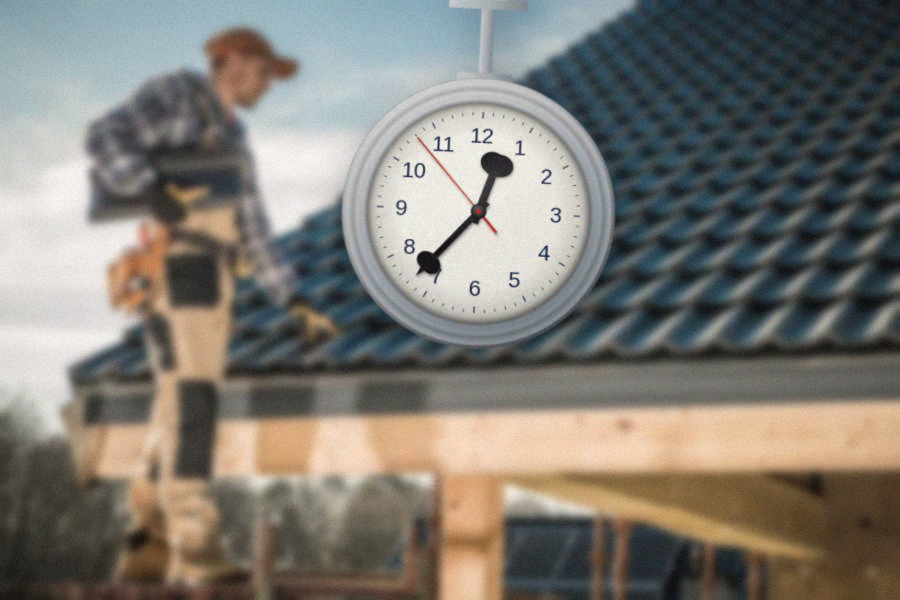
12h36m53s
